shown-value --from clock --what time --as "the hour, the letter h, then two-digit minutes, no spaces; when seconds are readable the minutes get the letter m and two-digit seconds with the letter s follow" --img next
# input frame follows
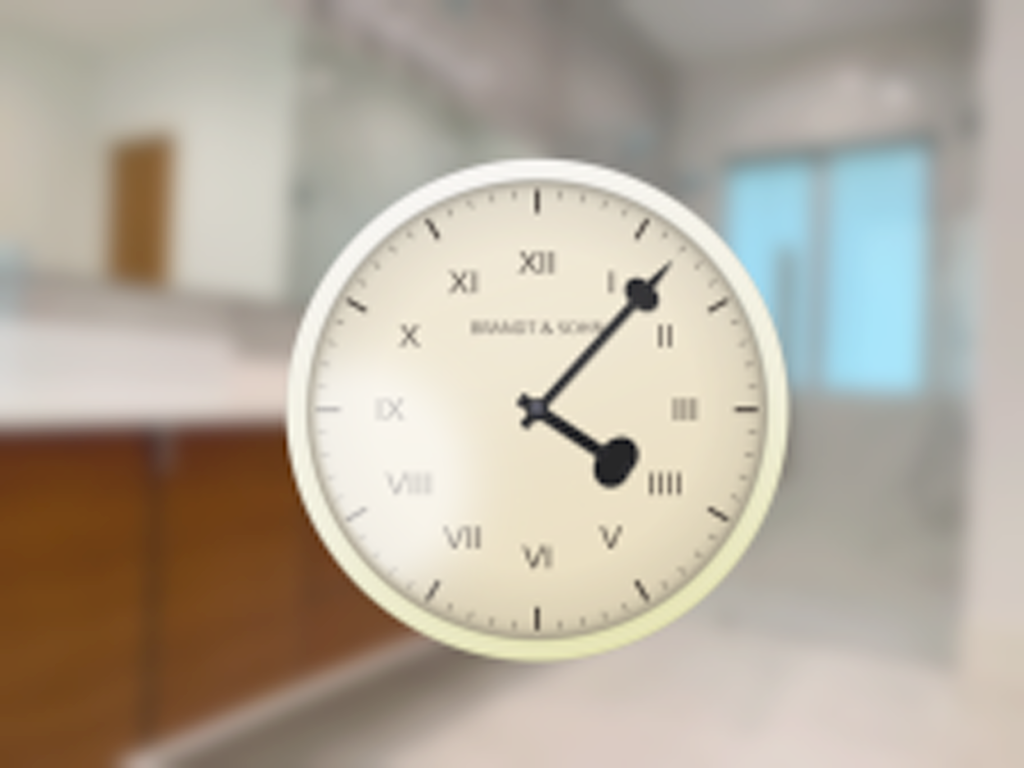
4h07
